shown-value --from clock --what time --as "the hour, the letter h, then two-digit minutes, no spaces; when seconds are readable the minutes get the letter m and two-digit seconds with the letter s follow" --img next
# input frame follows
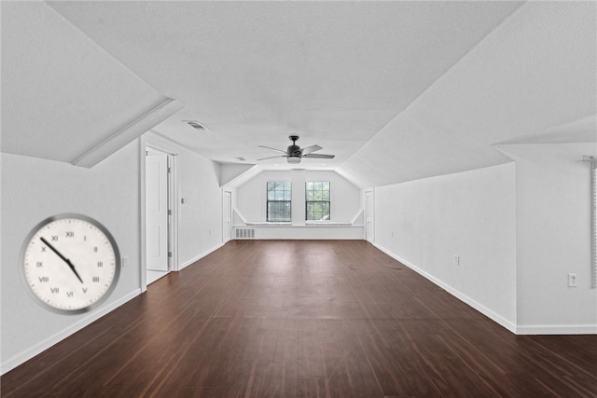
4h52
